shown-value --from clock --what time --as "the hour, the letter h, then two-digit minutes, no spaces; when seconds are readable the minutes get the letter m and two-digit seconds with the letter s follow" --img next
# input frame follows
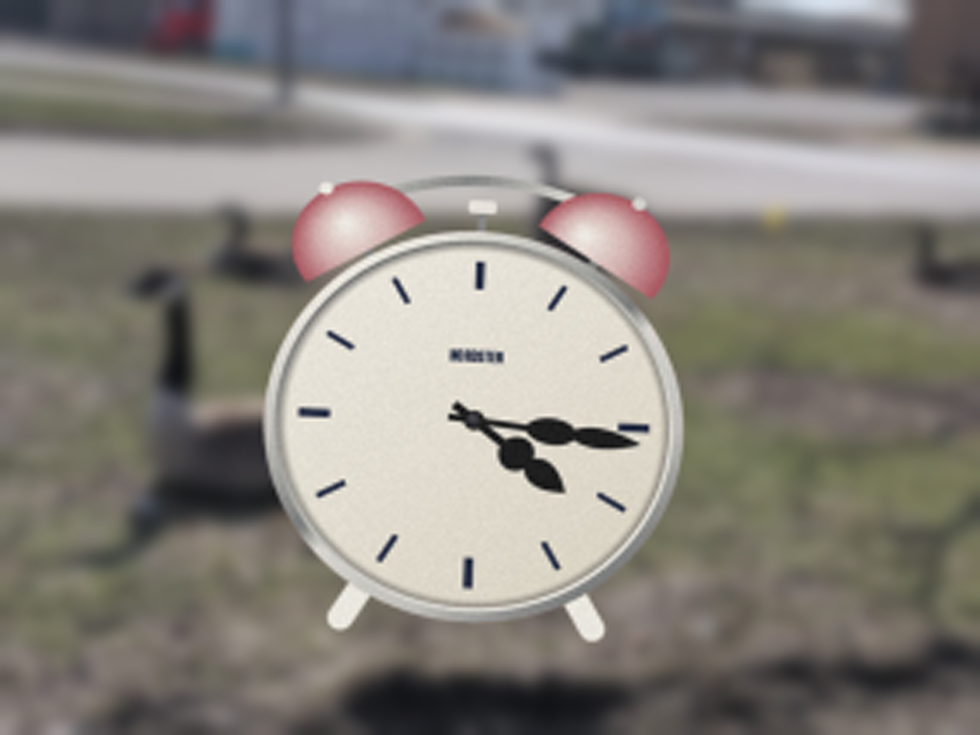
4h16
